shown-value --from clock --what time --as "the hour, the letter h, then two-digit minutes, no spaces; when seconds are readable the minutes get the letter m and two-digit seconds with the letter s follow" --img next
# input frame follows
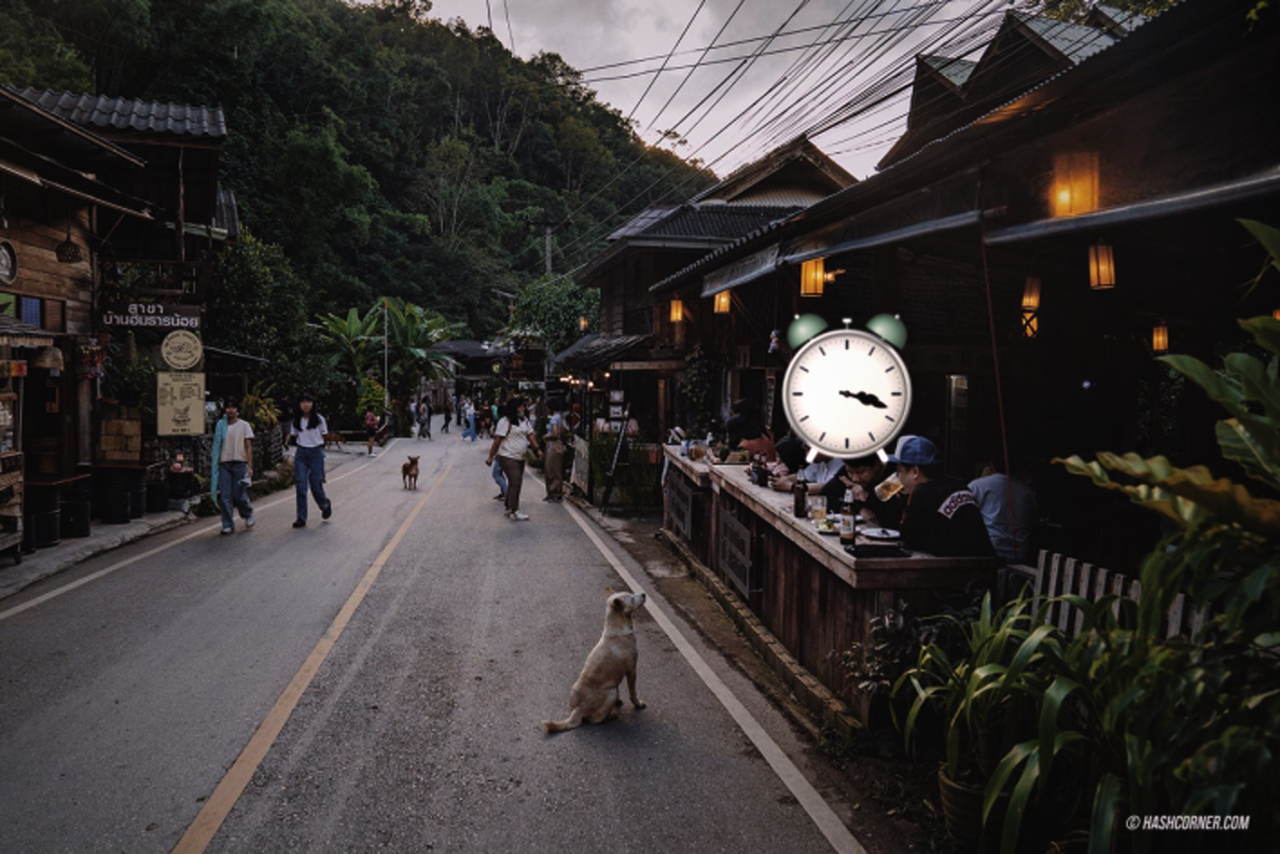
3h18
